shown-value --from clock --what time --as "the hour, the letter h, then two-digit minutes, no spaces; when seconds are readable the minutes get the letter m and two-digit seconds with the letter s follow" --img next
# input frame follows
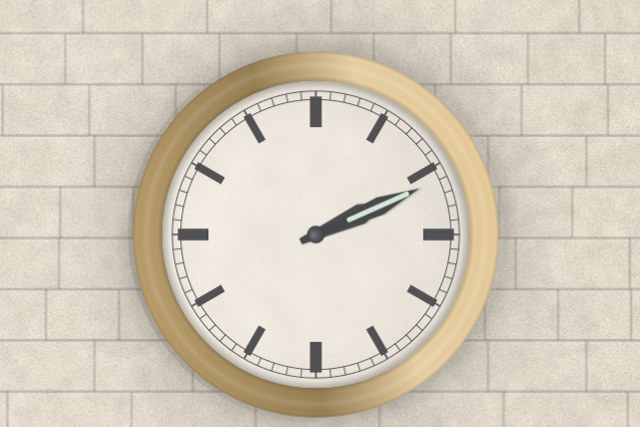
2h11
